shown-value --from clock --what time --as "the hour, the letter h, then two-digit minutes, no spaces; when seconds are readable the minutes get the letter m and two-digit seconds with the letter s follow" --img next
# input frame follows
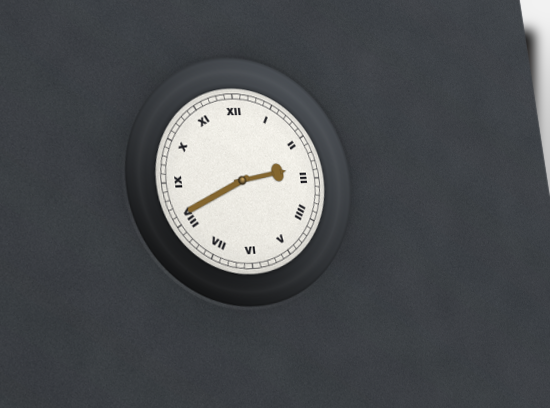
2h41
